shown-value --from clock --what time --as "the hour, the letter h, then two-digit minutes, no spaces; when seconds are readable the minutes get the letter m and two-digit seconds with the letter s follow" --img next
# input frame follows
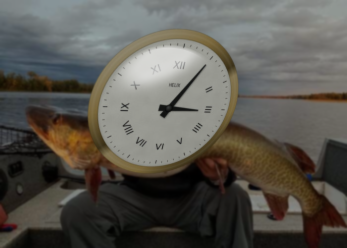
3h05
